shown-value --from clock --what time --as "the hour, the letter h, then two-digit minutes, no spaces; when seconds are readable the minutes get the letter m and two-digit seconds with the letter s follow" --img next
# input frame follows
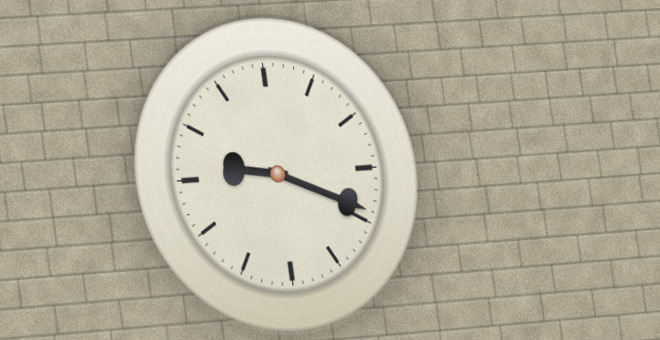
9h19
